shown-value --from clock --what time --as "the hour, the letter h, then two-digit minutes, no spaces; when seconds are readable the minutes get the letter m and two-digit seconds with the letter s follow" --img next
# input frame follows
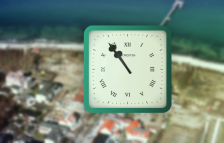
10h54
